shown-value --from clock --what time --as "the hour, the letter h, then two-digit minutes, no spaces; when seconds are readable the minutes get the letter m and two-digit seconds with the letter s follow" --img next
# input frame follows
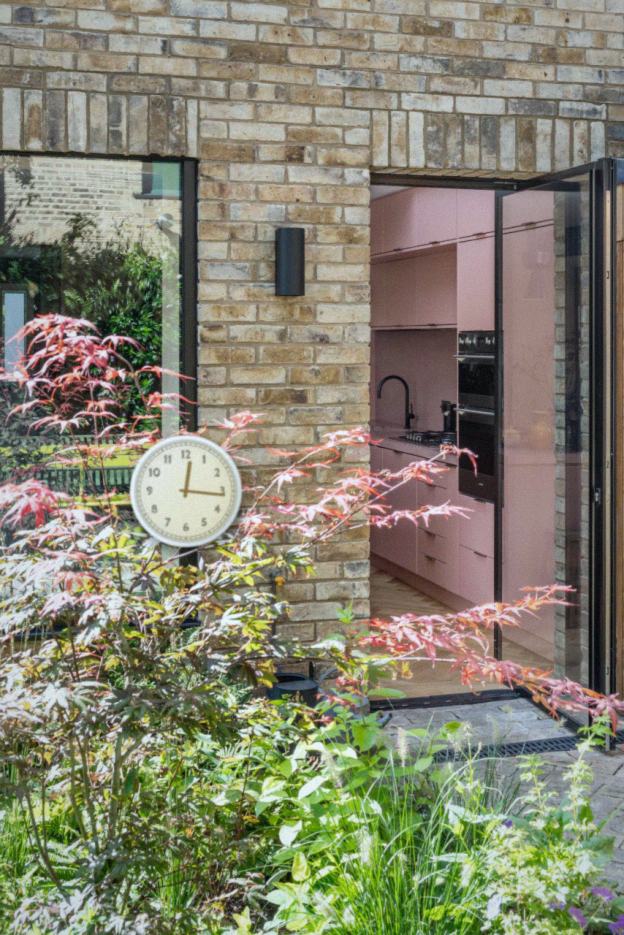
12h16
